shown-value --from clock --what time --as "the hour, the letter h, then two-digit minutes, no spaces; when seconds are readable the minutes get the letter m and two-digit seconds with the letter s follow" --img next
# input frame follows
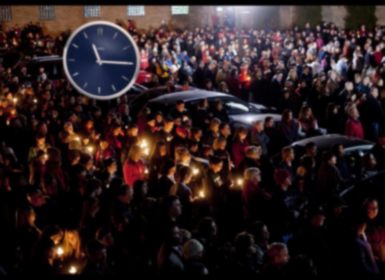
11h15
